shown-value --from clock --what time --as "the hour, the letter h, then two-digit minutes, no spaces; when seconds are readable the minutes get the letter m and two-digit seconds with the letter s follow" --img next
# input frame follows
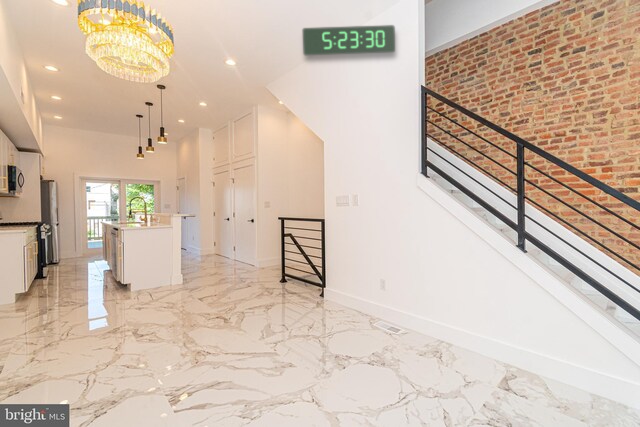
5h23m30s
